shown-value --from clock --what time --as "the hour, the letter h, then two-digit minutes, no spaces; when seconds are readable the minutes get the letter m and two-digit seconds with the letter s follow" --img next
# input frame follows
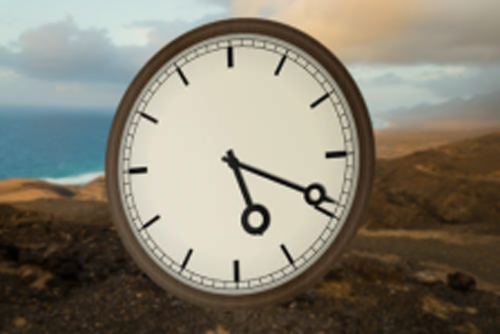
5h19
